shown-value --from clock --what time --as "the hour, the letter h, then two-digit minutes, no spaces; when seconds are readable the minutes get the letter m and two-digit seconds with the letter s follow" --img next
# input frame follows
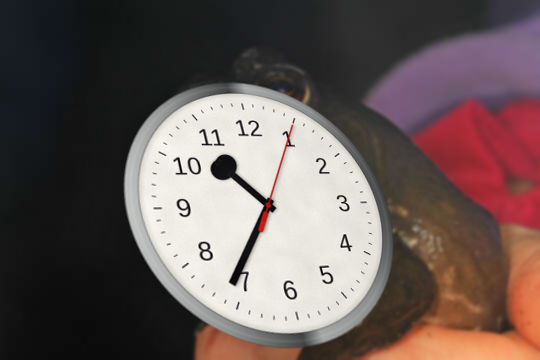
10h36m05s
